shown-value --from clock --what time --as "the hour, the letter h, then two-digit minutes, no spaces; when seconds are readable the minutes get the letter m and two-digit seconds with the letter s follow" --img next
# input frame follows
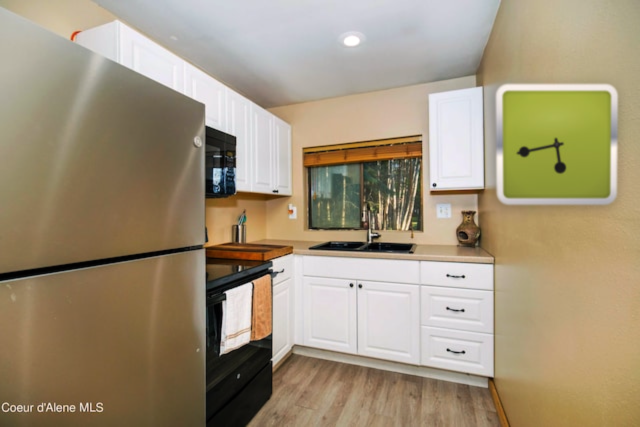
5h43
